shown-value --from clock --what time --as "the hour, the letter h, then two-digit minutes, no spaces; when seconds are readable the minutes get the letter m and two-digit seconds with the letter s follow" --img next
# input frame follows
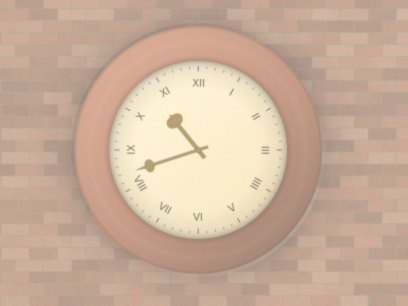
10h42
